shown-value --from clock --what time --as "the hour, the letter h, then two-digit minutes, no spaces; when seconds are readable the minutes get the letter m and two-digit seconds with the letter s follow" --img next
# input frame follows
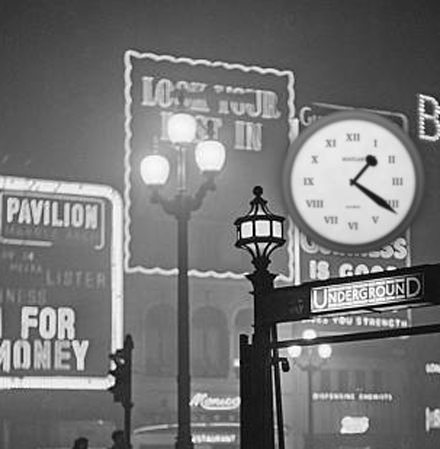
1h21
